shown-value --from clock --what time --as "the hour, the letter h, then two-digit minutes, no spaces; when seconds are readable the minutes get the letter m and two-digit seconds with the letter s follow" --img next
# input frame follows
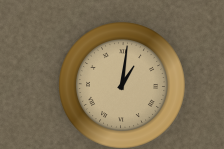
1h01
